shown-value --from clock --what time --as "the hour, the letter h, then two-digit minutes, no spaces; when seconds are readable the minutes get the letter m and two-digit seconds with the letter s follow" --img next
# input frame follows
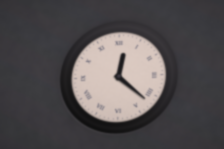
12h22
